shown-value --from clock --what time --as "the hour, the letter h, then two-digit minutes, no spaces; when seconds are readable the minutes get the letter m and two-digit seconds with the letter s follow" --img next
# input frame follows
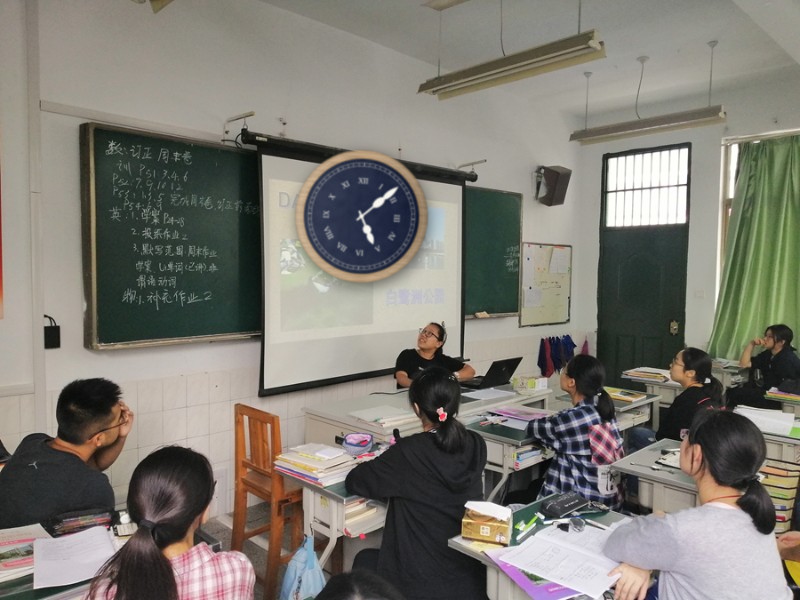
5h08
